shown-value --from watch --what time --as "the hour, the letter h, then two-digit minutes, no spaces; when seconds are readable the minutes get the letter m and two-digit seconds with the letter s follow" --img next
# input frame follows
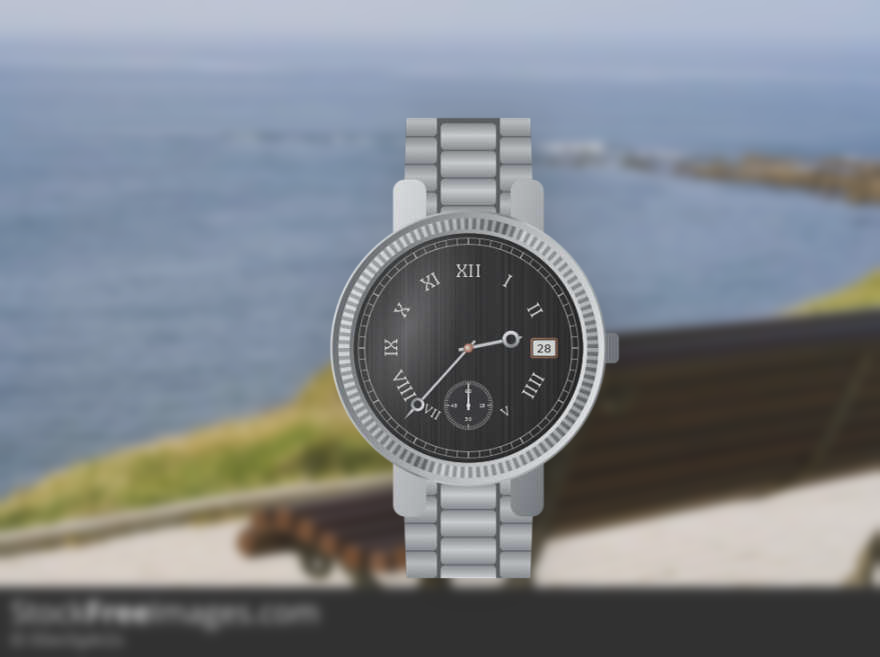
2h37
